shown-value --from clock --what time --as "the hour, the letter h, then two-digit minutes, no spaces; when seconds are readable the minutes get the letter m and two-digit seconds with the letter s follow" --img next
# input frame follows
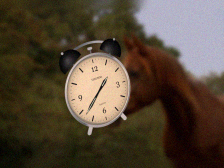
1h38
